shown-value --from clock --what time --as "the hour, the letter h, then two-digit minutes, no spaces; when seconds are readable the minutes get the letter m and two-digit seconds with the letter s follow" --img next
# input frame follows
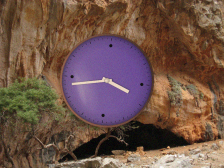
3h43
